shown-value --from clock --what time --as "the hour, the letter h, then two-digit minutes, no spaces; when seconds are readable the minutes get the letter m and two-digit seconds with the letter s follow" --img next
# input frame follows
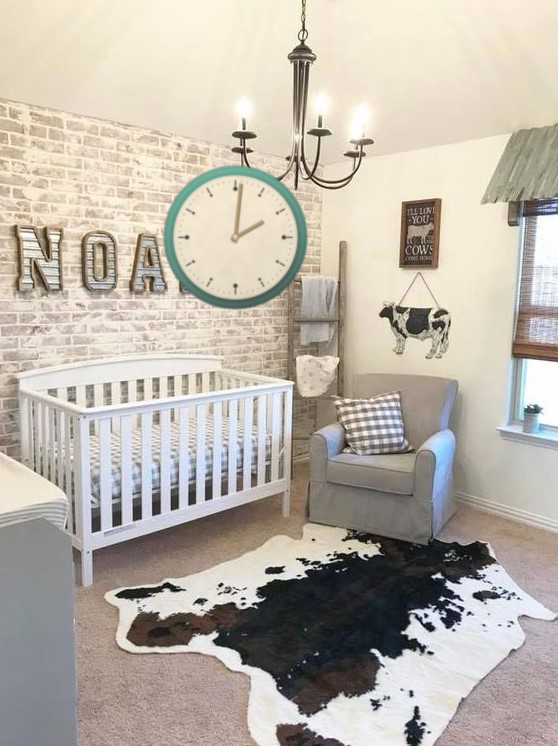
2h01
